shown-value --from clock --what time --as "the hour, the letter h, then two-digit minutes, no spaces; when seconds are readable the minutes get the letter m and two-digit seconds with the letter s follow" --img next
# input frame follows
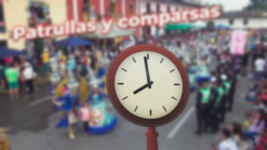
7h59
